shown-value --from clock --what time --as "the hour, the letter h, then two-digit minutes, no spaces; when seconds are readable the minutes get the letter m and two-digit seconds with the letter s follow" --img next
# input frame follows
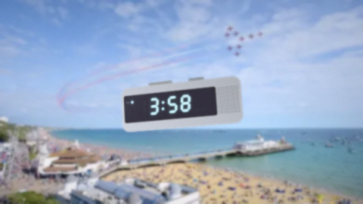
3h58
